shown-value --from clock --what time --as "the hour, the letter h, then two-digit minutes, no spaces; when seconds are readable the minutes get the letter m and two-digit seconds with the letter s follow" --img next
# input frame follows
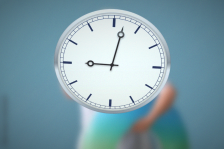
9h02
